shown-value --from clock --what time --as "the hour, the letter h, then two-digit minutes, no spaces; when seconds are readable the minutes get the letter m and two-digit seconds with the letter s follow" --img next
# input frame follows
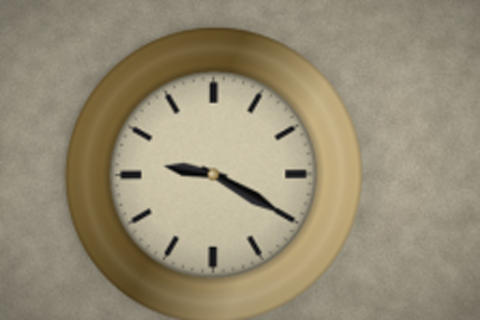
9h20
